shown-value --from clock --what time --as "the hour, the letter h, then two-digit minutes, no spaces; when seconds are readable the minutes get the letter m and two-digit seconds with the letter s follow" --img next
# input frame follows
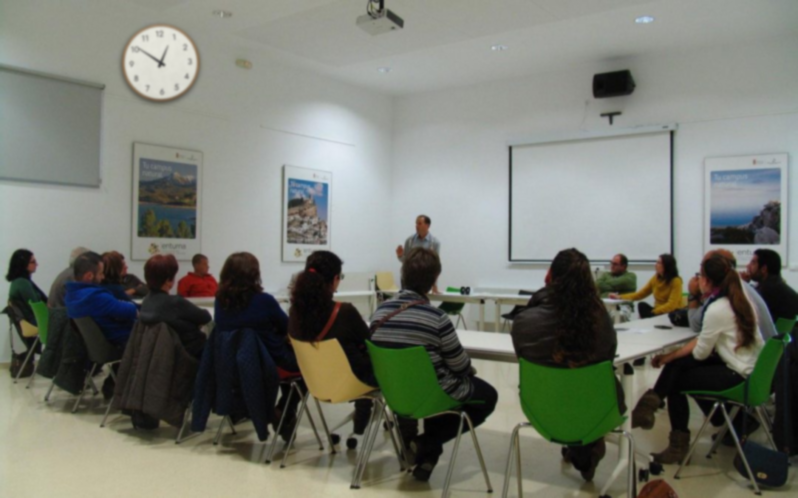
12h51
